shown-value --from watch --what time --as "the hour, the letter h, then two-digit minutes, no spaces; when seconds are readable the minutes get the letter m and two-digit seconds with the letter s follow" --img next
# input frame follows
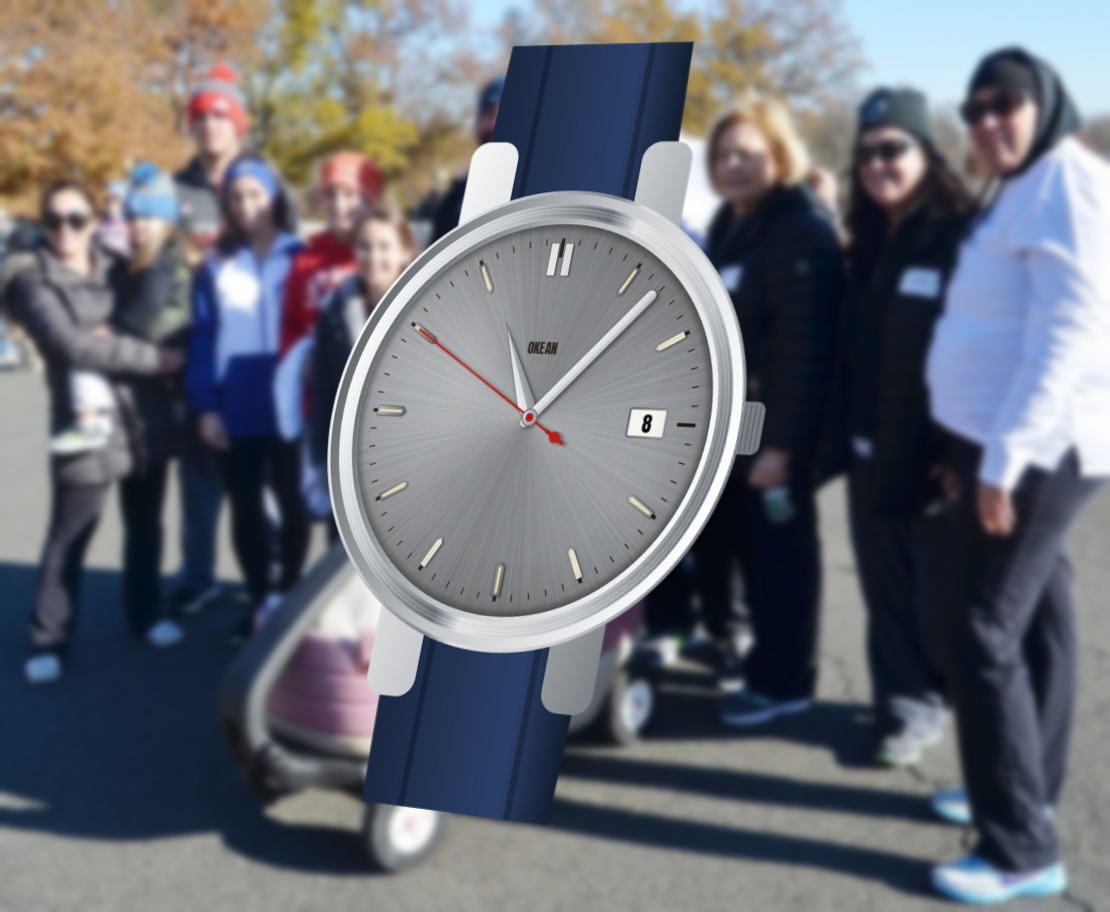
11h06m50s
